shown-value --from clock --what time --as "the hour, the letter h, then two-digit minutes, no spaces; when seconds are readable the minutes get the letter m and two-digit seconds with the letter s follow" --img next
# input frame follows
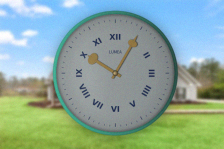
10h05
